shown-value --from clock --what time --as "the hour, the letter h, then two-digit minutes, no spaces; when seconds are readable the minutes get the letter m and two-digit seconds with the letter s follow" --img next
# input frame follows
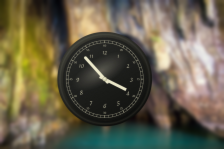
3h53
